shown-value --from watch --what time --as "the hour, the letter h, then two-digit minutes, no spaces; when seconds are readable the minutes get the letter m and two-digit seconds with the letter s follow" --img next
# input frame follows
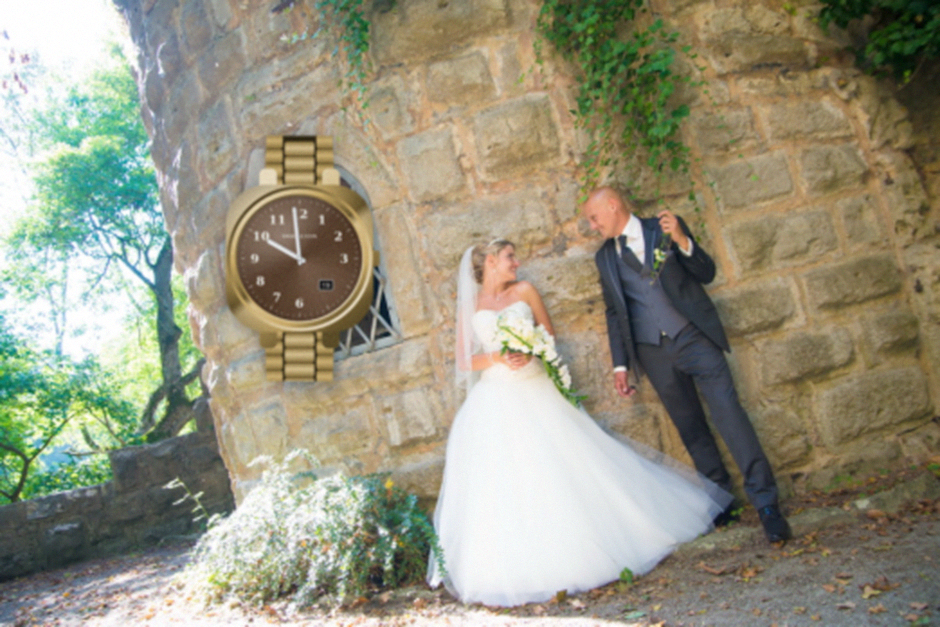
9h59
